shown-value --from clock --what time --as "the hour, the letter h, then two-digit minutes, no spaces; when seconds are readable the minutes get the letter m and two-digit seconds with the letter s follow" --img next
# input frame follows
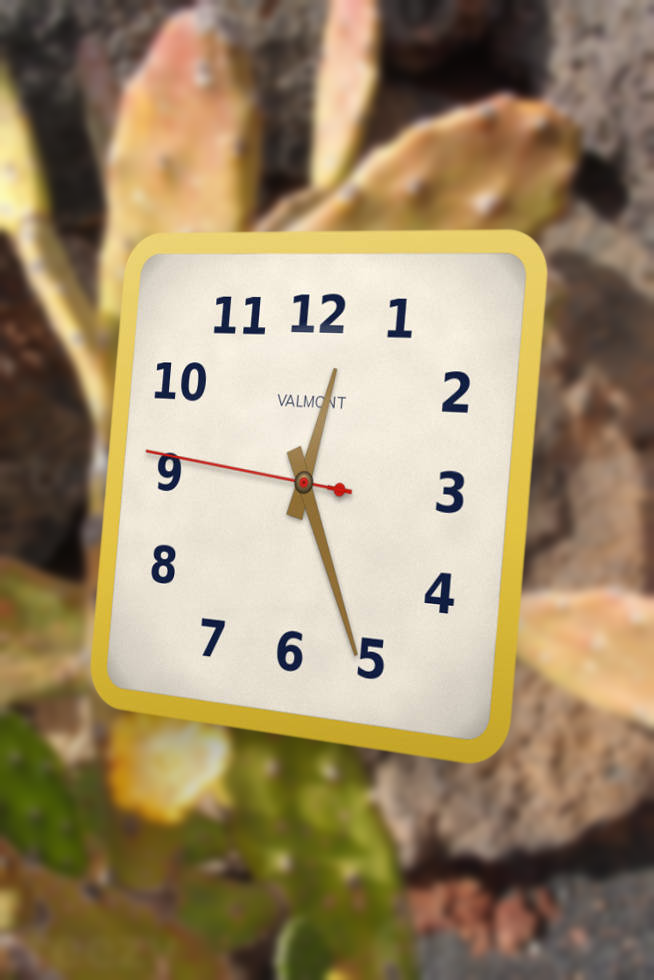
12h25m46s
